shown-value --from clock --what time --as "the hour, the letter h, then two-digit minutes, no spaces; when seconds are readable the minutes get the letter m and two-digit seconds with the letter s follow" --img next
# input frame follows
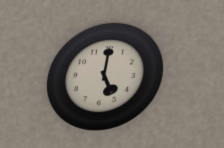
5h00
